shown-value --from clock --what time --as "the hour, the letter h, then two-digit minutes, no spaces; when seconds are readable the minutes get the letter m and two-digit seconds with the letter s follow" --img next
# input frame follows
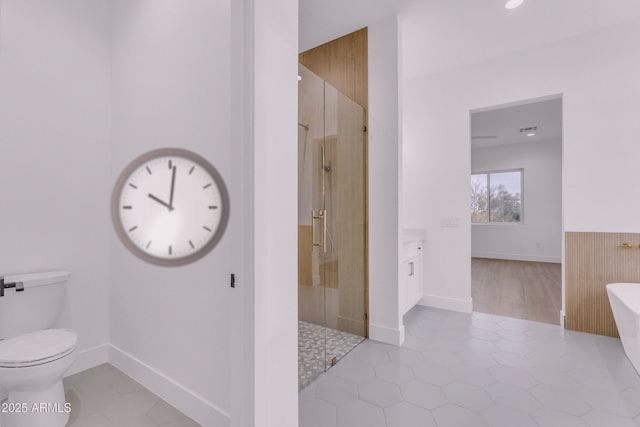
10h01
